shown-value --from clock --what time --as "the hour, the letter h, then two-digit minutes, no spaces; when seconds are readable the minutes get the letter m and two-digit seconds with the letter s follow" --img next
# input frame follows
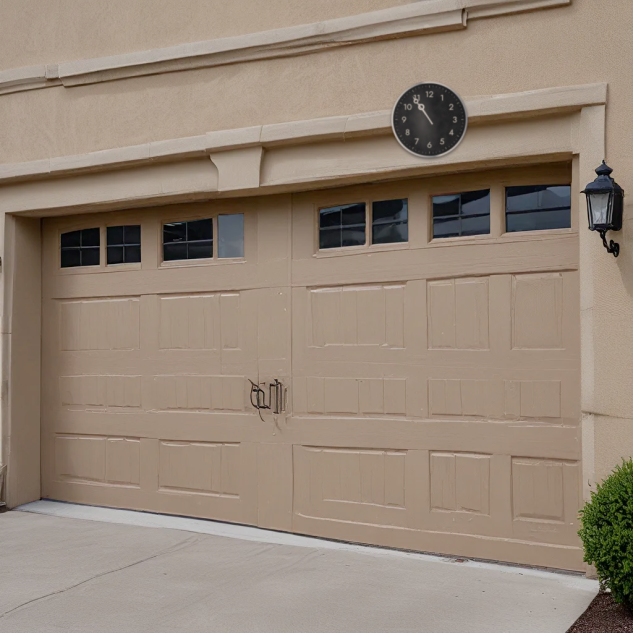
10h54
